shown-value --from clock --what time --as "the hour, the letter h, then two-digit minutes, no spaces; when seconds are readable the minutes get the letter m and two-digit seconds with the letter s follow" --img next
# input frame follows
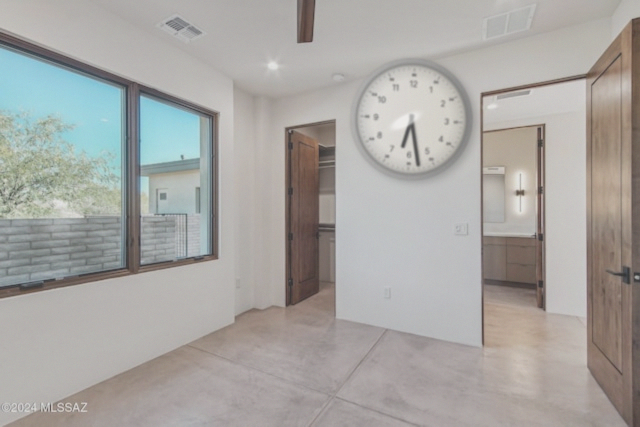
6h28
